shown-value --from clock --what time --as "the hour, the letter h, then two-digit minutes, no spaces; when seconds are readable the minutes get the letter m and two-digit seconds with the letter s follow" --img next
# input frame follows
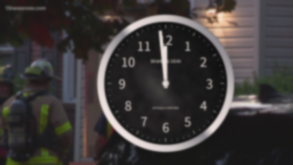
11h59
